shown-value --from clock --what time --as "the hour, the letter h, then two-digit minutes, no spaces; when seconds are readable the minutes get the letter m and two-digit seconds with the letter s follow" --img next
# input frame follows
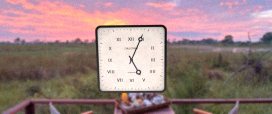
5h04
